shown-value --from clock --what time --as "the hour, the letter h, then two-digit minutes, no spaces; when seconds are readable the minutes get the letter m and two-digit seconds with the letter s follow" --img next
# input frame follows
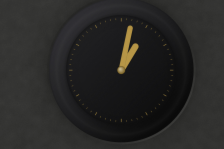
1h02
